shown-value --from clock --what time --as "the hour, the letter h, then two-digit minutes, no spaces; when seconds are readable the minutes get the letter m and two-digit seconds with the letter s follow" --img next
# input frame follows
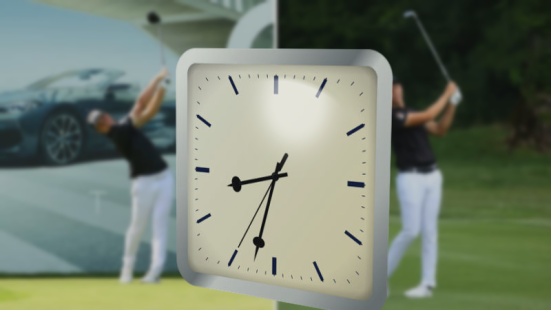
8h32m35s
